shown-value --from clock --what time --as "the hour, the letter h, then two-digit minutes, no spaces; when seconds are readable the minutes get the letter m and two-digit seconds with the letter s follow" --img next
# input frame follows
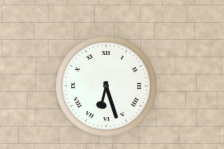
6h27
